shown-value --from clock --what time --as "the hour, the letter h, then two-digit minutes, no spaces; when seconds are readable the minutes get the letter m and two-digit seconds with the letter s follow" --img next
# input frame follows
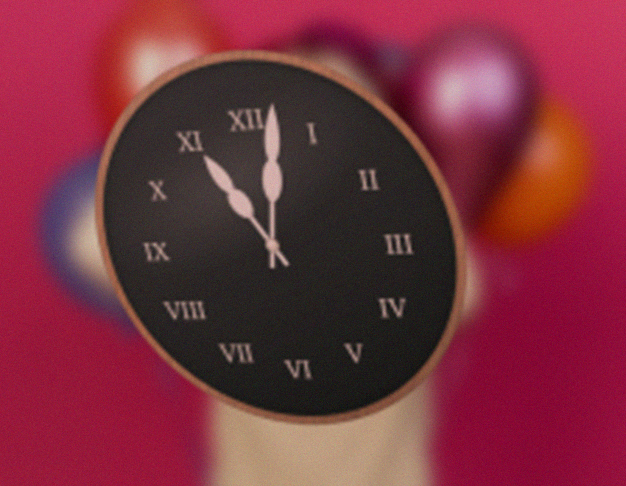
11h02
